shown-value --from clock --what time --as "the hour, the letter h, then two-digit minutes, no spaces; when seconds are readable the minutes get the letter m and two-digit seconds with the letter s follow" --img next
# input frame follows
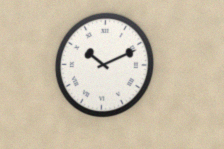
10h11
